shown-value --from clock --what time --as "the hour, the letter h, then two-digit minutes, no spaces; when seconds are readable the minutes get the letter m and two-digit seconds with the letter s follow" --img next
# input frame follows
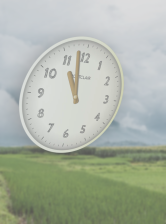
10h58
